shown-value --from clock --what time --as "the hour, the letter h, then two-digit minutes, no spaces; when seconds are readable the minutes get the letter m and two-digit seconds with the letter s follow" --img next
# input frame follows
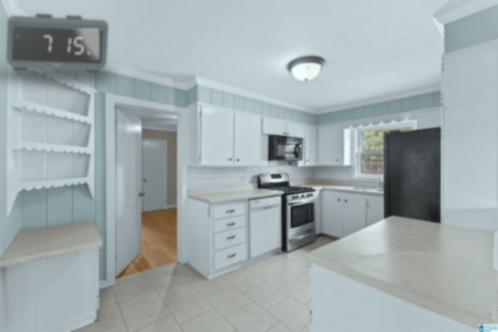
7h15
